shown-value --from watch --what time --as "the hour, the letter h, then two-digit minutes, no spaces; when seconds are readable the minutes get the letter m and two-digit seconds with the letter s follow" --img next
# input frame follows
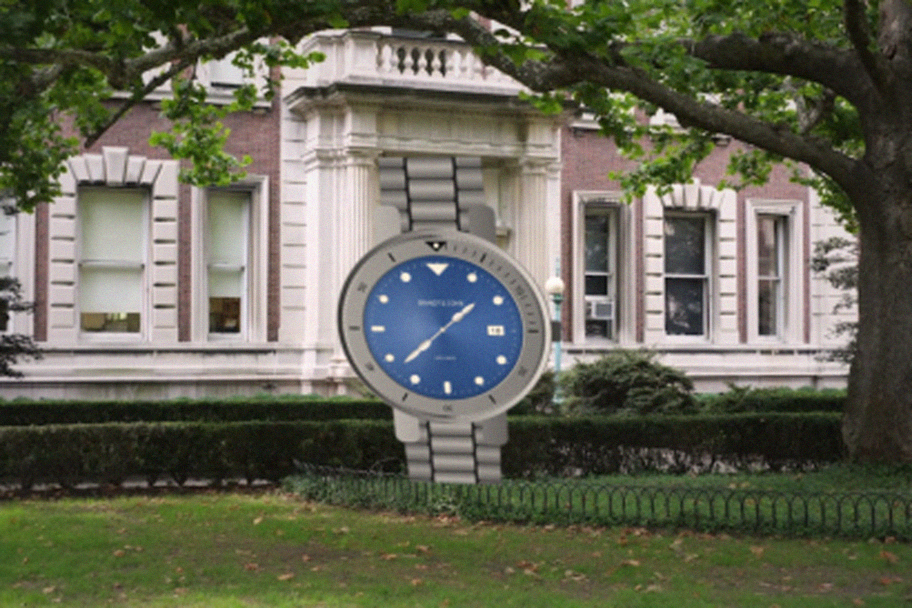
1h38
